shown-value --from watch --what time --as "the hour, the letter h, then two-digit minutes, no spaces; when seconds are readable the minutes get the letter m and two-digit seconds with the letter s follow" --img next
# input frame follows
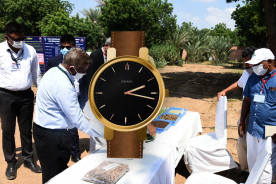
2h17
